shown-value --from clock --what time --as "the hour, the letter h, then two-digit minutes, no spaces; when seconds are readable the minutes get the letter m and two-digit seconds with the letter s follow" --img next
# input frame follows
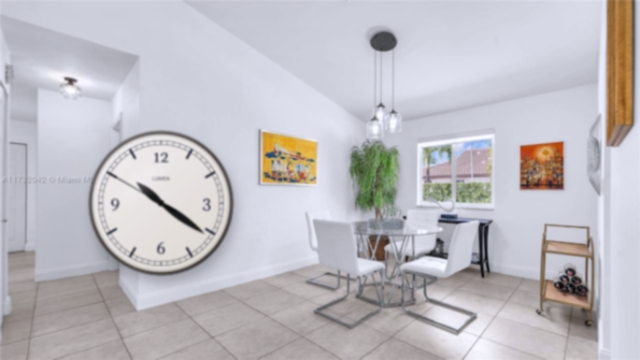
10h20m50s
